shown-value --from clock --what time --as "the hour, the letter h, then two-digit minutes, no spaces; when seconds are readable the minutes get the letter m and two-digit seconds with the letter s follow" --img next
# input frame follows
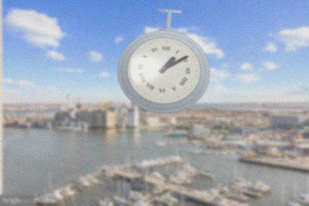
1h09
